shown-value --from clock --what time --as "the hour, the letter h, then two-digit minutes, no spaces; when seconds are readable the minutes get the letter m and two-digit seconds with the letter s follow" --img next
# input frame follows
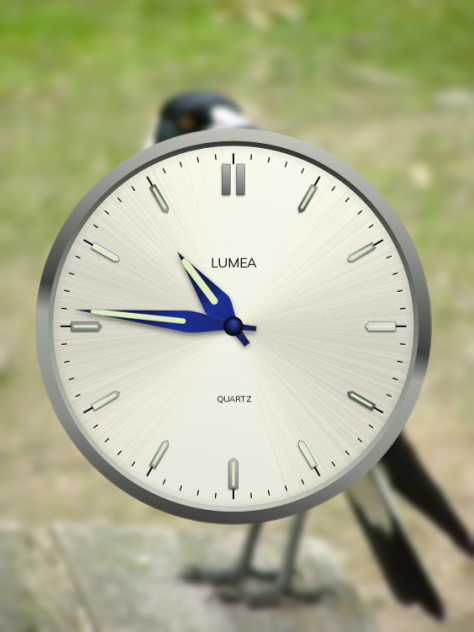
10h46
